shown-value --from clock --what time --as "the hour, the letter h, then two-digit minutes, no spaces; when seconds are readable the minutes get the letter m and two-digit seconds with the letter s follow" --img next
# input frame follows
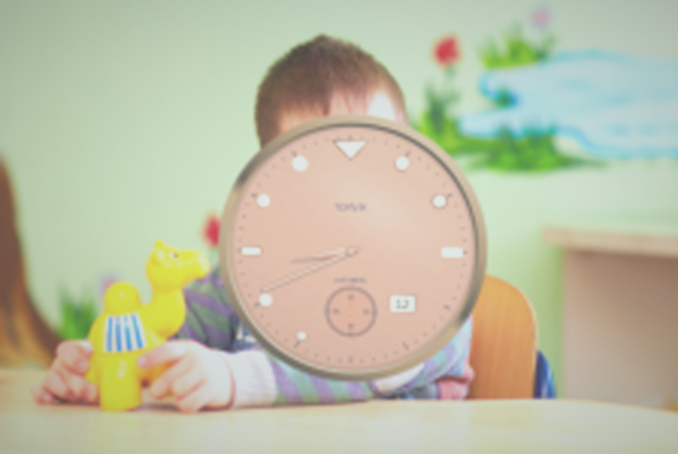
8h41
